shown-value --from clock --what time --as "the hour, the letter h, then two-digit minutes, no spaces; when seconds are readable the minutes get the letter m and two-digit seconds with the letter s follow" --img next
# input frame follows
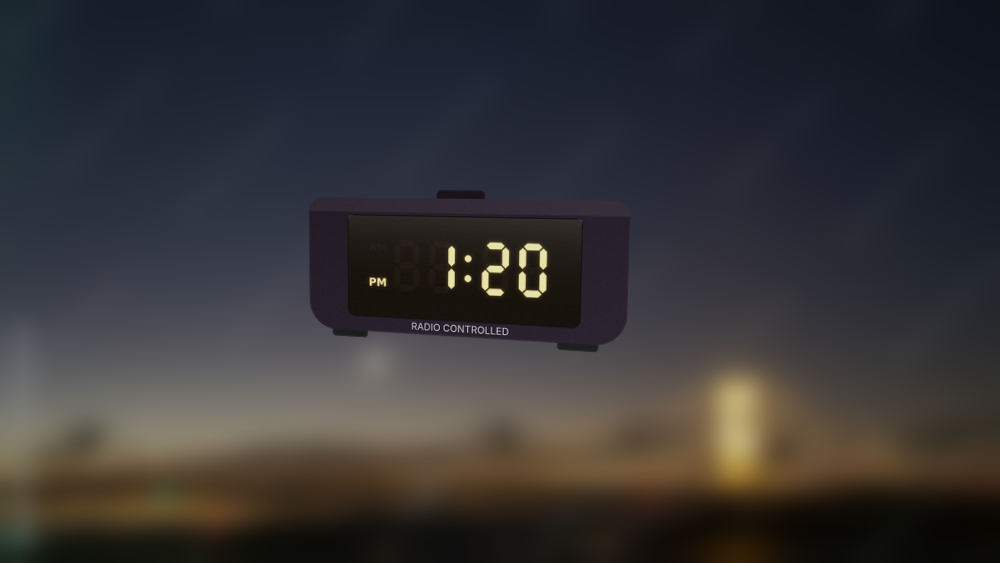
1h20
